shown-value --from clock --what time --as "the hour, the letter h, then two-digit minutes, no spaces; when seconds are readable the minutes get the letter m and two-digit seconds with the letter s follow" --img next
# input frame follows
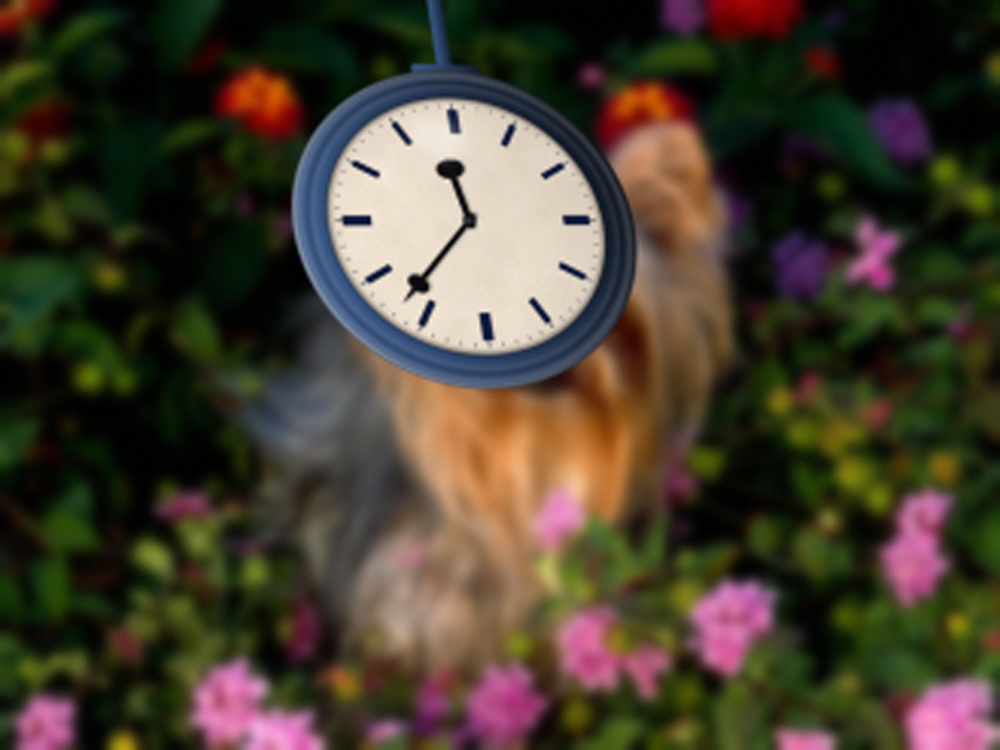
11h37
